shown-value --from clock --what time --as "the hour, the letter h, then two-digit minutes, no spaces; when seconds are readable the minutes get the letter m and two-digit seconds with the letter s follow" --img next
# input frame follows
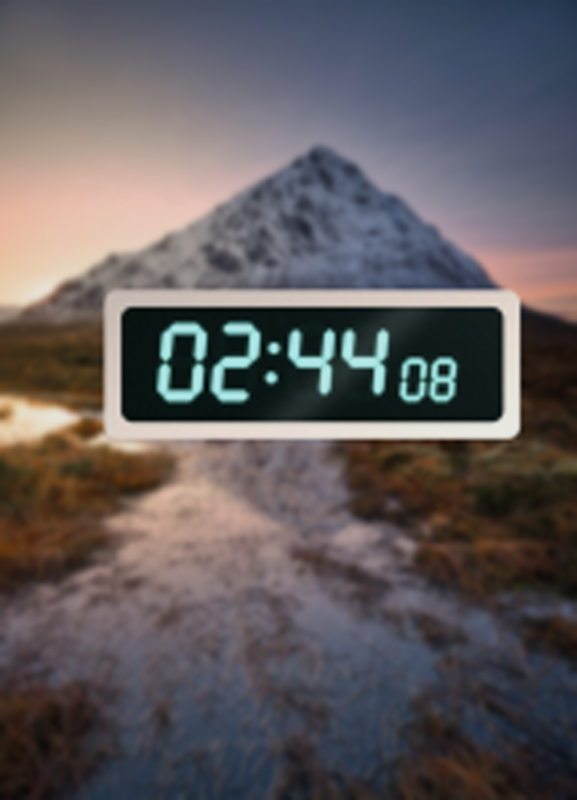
2h44m08s
